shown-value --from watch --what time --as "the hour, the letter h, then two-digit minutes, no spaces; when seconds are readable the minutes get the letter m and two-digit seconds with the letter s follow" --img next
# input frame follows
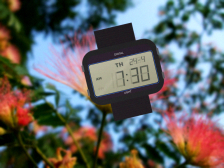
7h30
